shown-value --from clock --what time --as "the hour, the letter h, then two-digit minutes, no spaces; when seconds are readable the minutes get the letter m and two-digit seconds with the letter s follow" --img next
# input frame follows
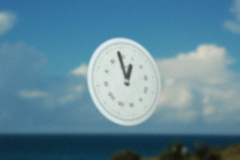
12h59
